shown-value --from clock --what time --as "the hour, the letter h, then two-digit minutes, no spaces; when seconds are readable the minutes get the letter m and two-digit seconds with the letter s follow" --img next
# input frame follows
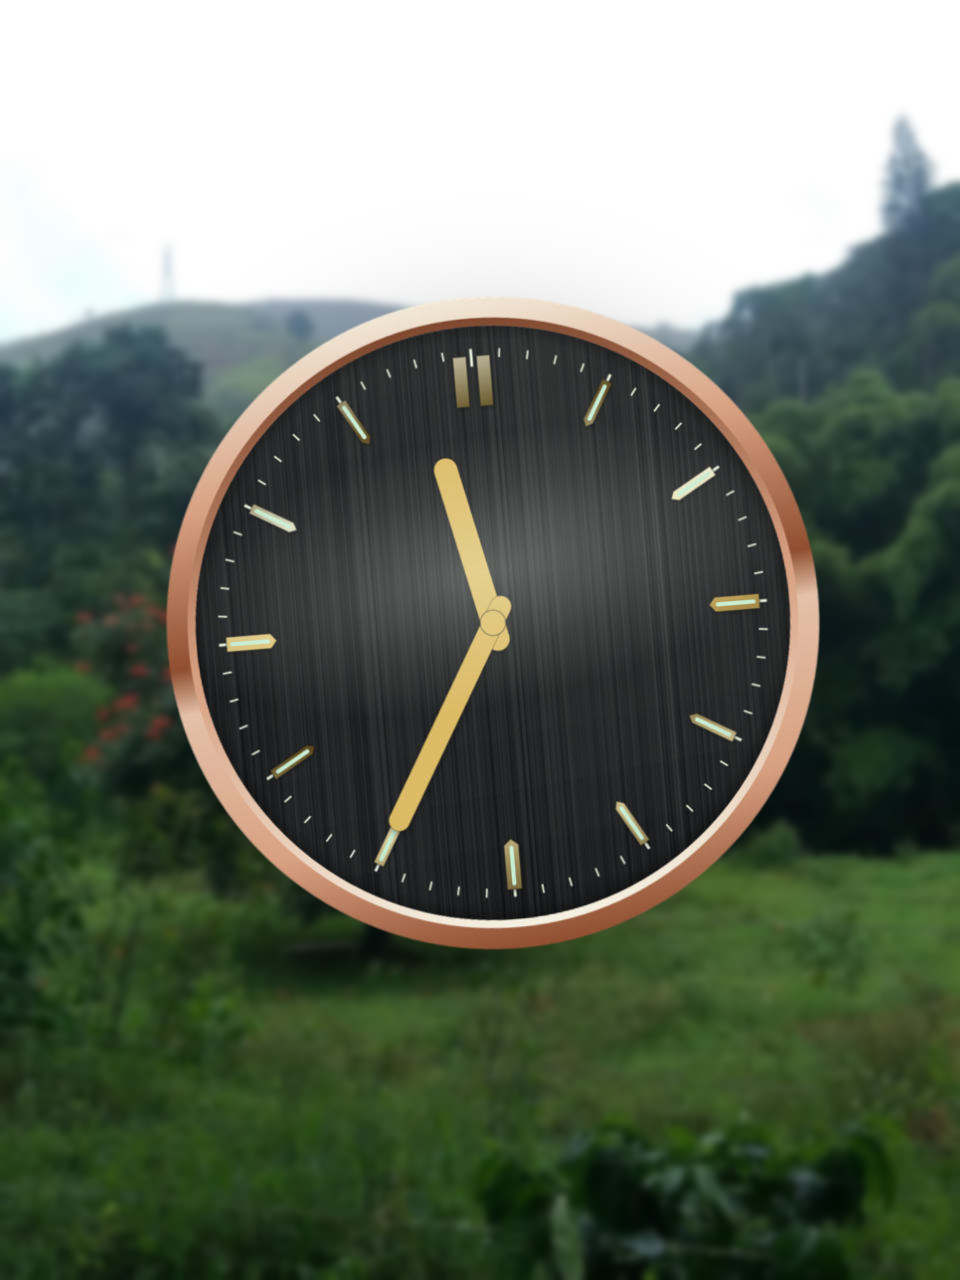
11h35
